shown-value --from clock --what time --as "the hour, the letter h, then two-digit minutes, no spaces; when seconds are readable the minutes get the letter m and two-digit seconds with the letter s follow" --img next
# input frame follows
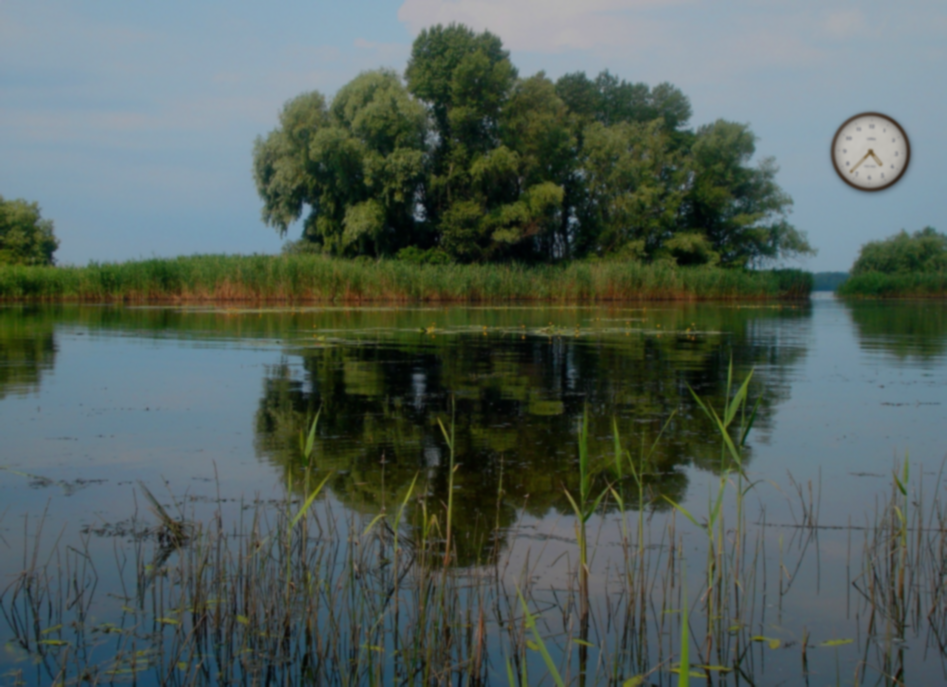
4h37
